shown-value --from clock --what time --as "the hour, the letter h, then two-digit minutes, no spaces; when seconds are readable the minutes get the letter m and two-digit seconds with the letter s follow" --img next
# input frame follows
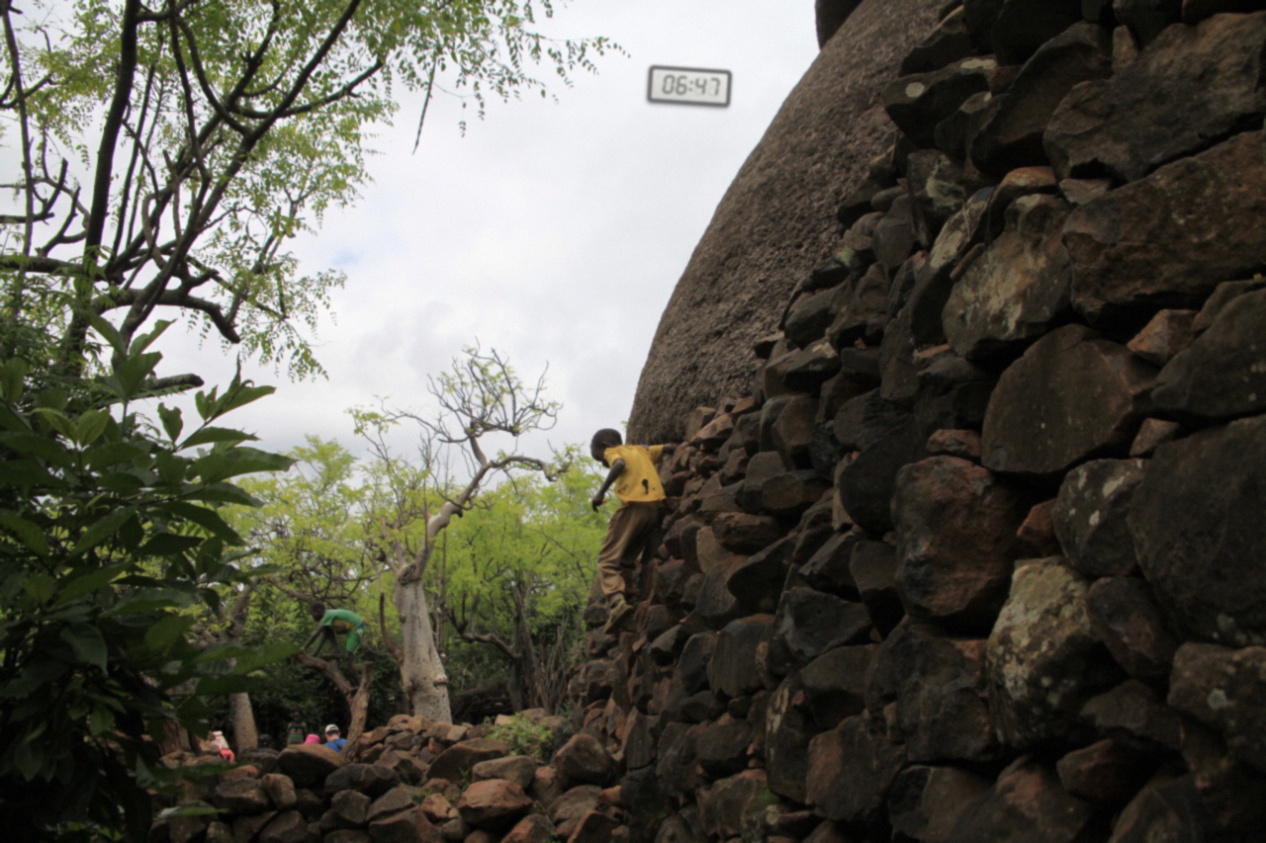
6h47
